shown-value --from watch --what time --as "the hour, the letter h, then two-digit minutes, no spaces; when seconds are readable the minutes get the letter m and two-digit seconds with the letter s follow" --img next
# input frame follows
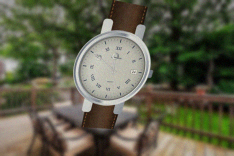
11h50
